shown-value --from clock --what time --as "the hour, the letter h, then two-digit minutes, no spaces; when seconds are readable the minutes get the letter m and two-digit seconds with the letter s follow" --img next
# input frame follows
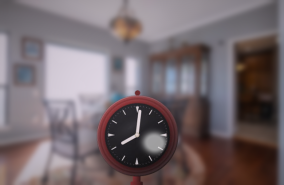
8h01
